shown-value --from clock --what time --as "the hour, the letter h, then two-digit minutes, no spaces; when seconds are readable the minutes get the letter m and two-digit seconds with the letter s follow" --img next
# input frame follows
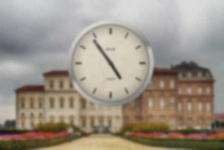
4h54
